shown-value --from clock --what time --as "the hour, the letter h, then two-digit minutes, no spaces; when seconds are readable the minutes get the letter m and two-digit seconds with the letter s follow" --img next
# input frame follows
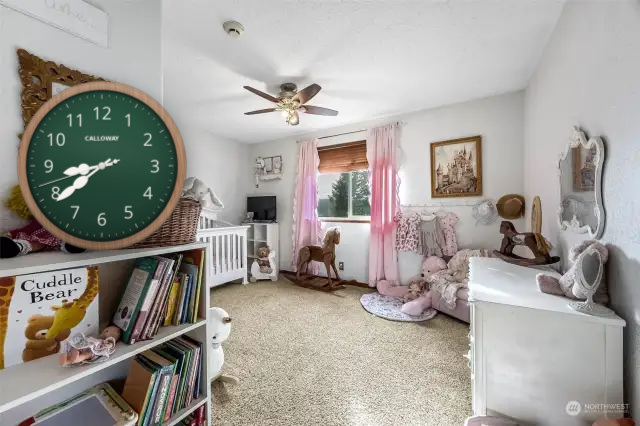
8h38m42s
